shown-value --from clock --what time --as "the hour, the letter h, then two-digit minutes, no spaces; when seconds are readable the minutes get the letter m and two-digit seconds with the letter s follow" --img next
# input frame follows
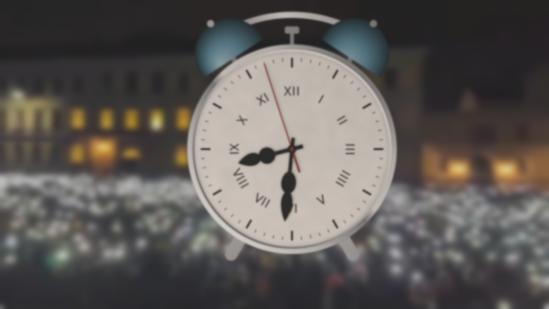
8h30m57s
